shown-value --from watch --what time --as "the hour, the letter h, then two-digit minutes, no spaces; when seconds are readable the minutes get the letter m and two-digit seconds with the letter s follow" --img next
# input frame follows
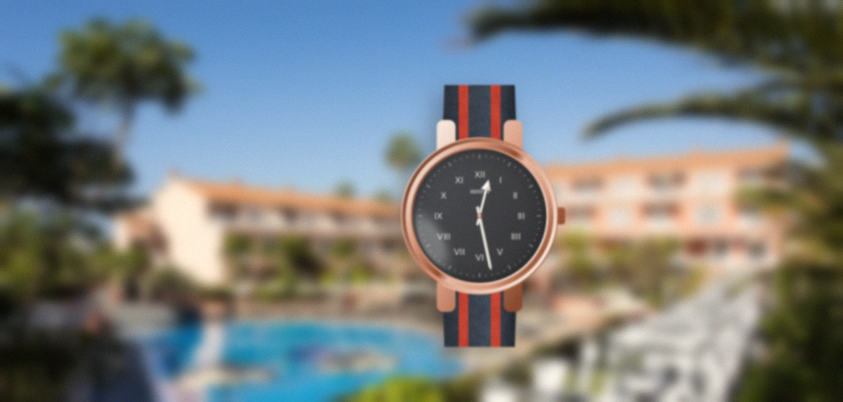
12h28
